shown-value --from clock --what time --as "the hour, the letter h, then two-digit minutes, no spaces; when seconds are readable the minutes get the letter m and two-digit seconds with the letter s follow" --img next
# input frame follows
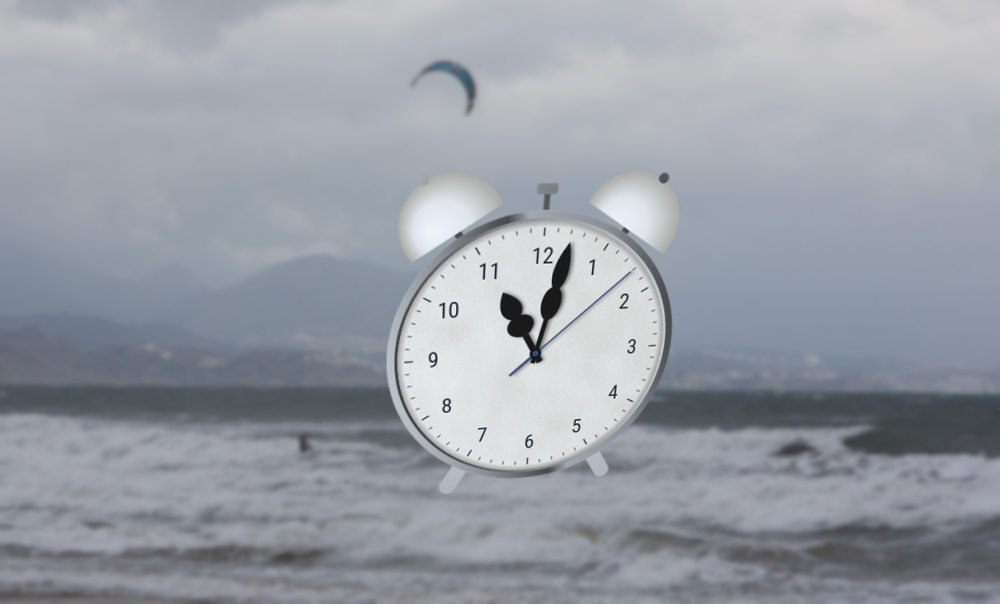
11h02m08s
